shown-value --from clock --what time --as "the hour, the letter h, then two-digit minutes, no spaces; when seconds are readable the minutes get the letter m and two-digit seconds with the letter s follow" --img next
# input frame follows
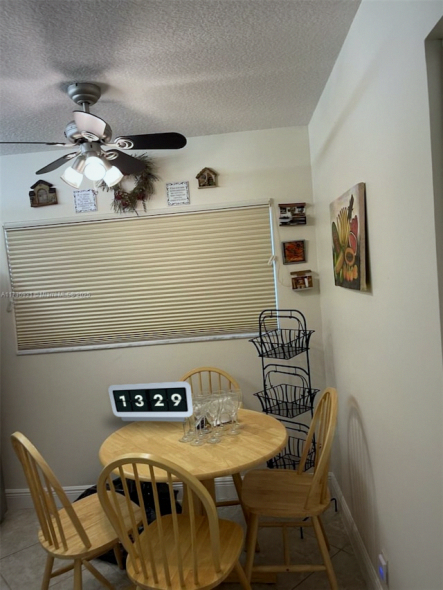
13h29
